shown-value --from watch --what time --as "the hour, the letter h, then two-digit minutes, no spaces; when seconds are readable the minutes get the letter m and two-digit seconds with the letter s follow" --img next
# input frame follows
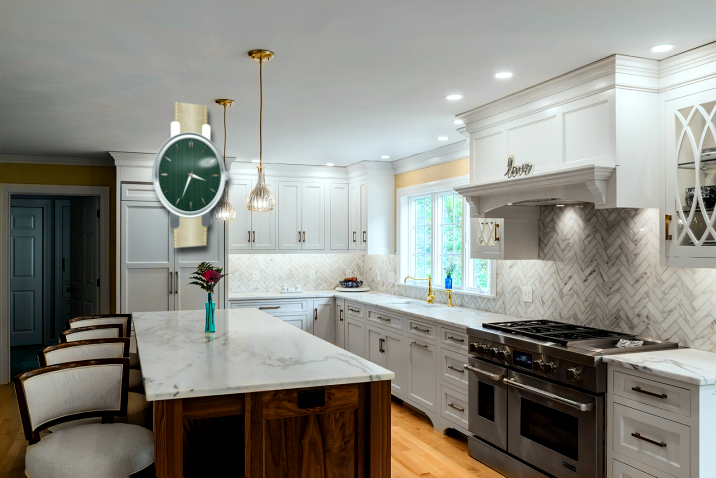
3h34
